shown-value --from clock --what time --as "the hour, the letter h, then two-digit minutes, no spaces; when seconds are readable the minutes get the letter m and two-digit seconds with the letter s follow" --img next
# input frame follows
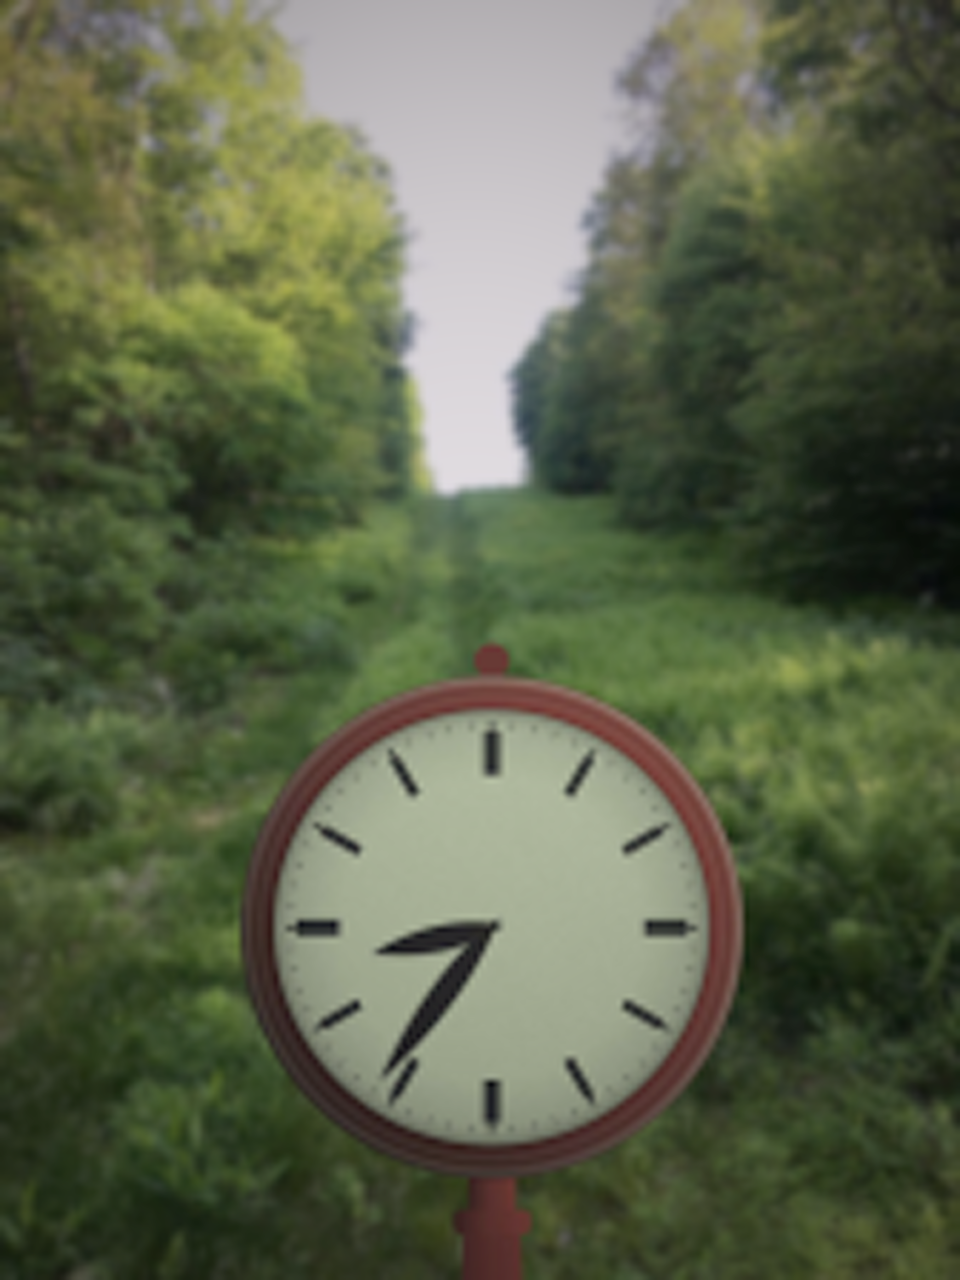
8h36
